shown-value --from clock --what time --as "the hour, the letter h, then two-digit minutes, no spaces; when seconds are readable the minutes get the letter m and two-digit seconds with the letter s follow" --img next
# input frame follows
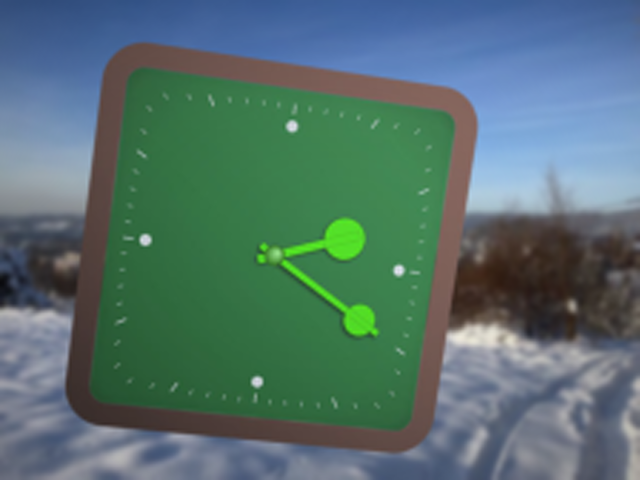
2h20
